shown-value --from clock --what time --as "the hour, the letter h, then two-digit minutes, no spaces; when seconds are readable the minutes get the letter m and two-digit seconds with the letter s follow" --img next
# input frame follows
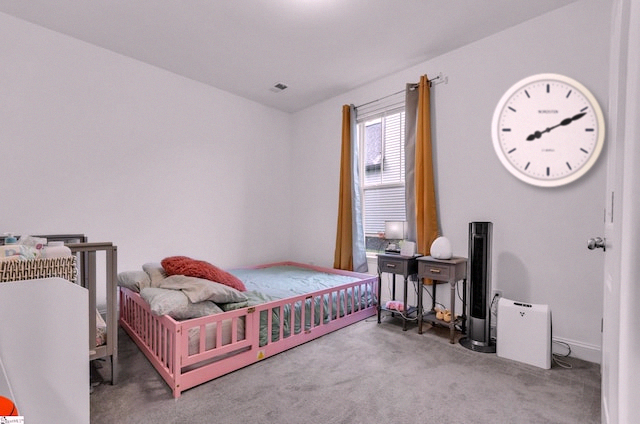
8h11
